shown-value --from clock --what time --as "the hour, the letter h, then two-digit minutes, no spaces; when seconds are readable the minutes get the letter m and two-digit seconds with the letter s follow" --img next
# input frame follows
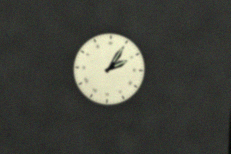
2h05
